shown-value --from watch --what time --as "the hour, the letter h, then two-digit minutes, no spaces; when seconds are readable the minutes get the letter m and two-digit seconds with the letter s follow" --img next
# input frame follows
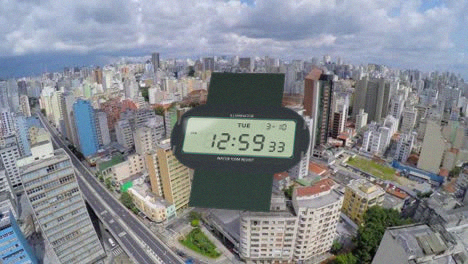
12h59m33s
